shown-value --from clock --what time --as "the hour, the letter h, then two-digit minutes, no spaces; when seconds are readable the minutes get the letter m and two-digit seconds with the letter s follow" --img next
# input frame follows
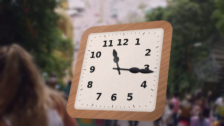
11h16
